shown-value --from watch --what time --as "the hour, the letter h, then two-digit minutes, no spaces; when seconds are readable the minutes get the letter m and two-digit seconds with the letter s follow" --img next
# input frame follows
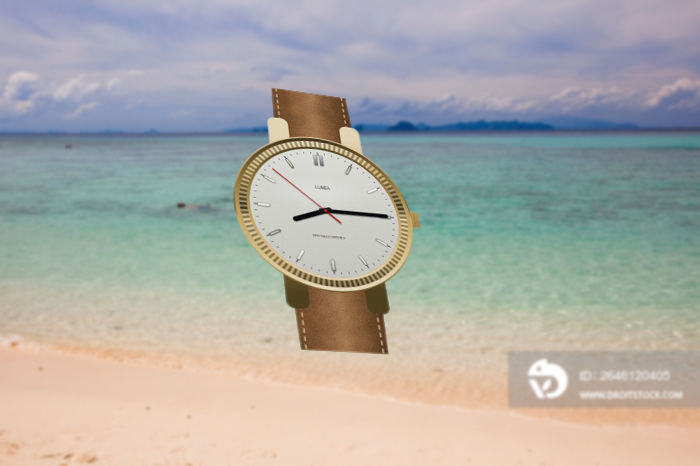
8h14m52s
